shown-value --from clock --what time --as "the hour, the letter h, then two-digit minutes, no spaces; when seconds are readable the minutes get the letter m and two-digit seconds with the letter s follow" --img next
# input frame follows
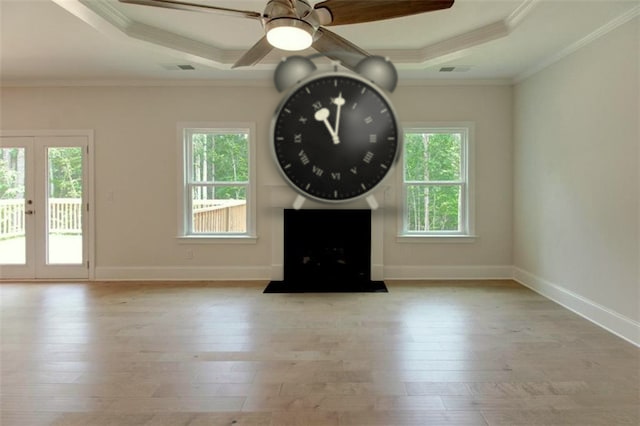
11h01
